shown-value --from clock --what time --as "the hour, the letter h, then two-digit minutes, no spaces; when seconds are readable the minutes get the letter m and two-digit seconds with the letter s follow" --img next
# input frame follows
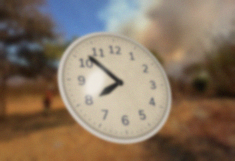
7h52
